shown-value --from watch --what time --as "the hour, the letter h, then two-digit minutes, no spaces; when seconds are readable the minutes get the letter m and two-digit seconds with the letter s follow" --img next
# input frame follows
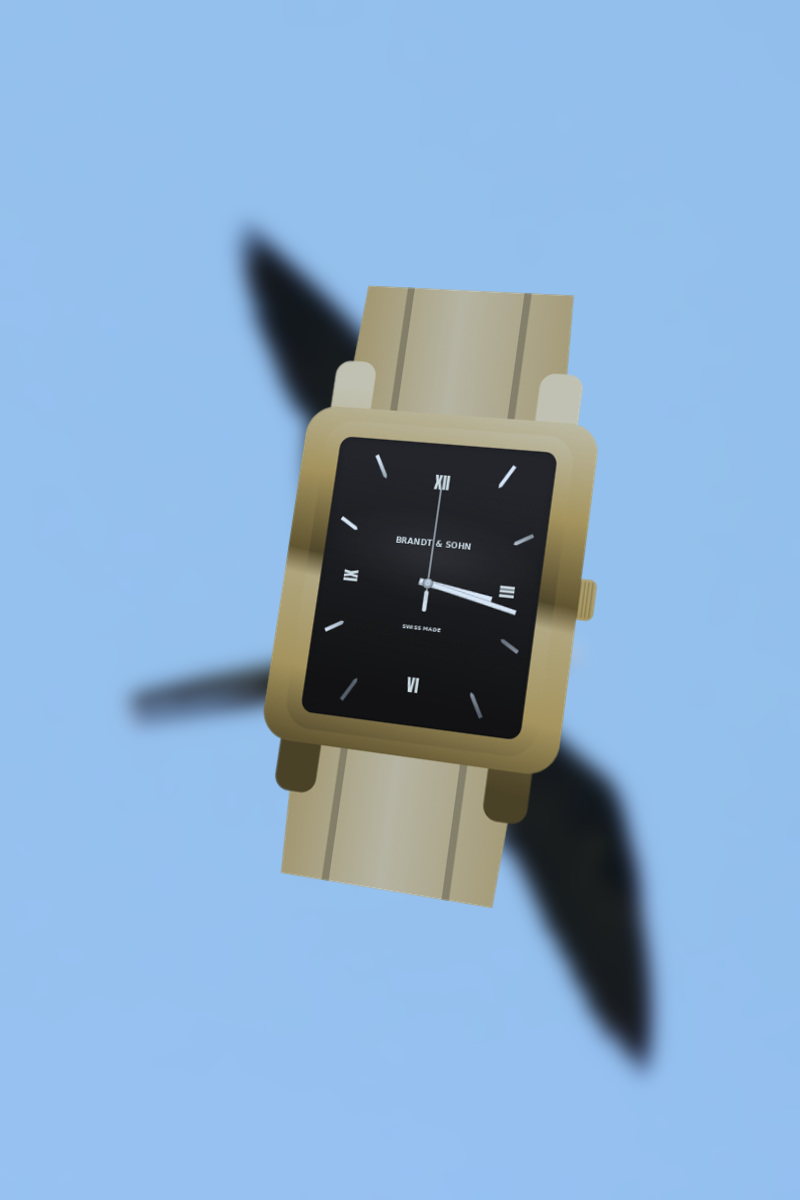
3h17m00s
